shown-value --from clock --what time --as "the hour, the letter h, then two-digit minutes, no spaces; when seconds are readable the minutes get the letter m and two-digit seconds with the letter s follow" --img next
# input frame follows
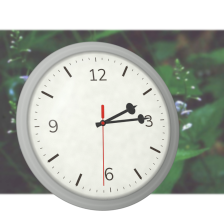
2h14m31s
